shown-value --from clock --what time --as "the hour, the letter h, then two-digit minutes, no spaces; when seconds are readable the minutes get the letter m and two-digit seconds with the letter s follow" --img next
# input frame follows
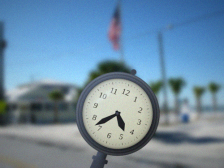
4h37
